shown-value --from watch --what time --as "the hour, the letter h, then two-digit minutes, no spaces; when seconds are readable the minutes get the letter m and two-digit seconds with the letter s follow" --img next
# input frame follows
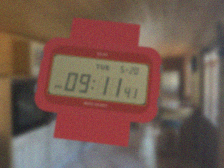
9h11m41s
